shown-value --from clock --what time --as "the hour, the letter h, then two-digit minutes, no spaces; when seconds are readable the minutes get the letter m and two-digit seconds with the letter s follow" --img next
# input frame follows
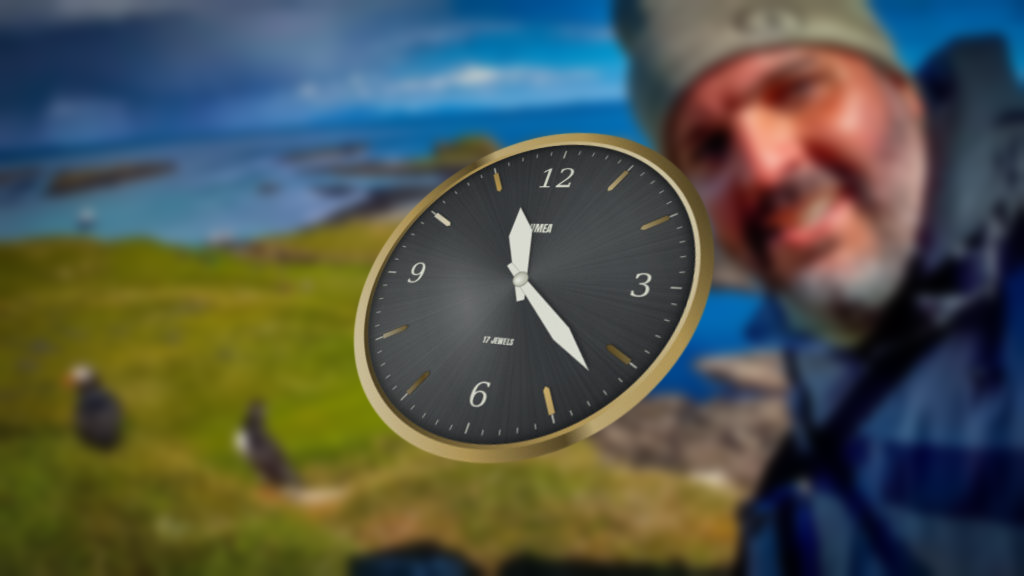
11h22
